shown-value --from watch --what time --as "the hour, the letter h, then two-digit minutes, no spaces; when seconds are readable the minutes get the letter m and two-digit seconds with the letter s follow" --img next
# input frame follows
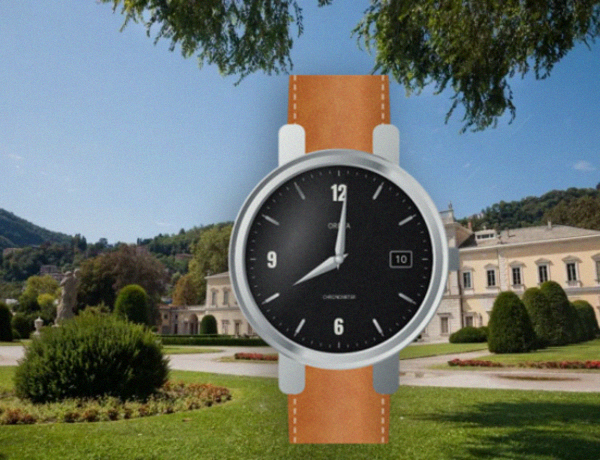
8h01
